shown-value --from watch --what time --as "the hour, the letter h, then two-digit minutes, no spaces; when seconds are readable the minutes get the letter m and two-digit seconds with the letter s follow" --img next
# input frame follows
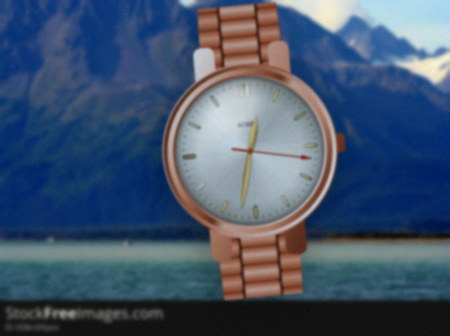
12h32m17s
